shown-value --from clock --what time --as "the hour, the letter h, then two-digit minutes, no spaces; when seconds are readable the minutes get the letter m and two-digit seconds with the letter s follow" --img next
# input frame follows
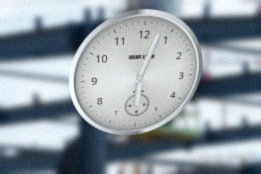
6h03
